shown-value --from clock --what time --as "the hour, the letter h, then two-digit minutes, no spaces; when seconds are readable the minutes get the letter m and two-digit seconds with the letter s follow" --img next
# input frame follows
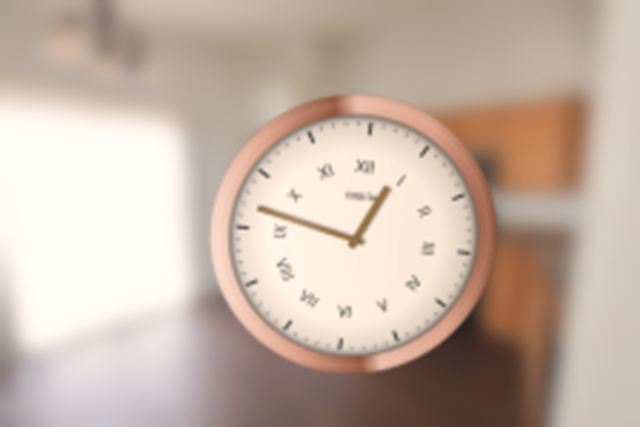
12h47
